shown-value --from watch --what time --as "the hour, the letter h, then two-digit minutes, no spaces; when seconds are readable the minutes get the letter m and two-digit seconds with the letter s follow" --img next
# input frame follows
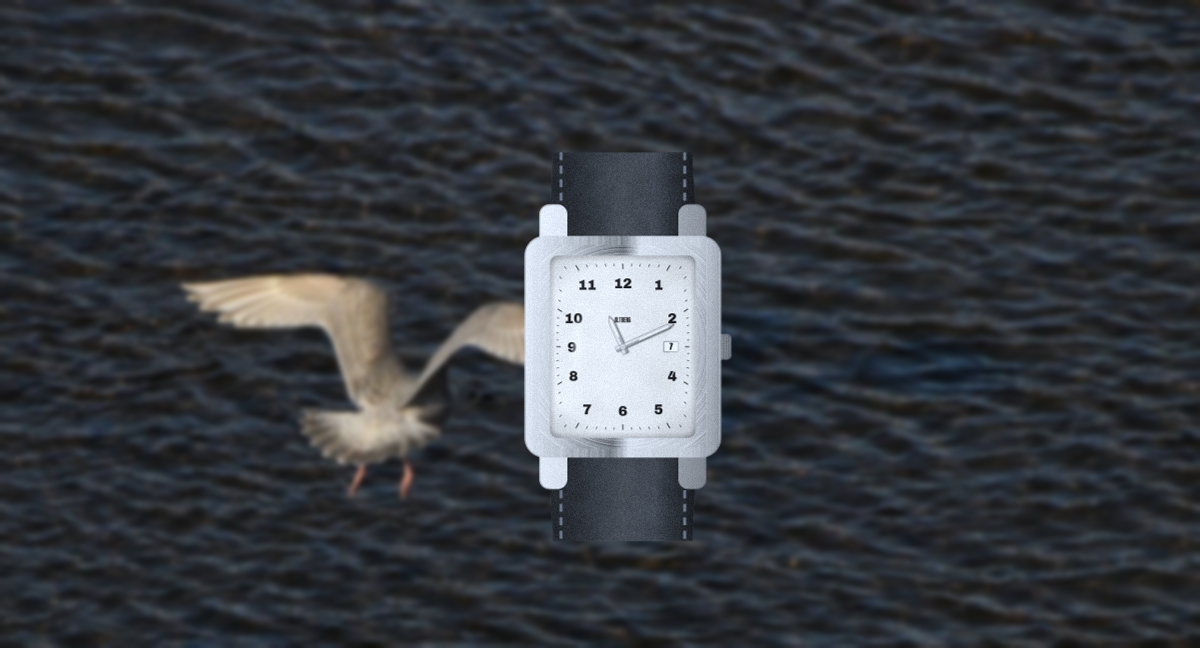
11h11
